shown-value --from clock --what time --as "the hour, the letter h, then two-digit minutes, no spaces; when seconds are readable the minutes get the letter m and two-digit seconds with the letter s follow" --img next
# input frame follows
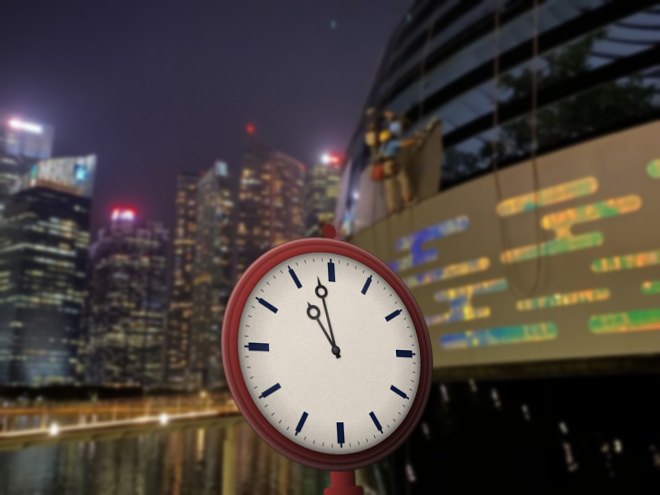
10h58
